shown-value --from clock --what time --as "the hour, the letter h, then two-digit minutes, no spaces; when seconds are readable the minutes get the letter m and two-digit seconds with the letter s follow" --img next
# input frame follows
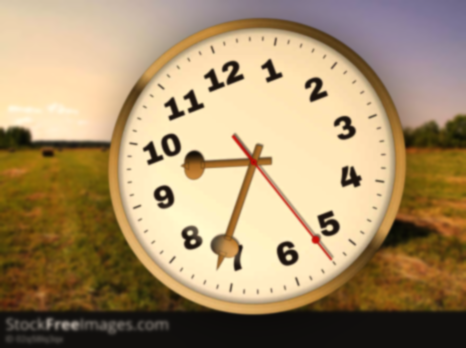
9h36m27s
